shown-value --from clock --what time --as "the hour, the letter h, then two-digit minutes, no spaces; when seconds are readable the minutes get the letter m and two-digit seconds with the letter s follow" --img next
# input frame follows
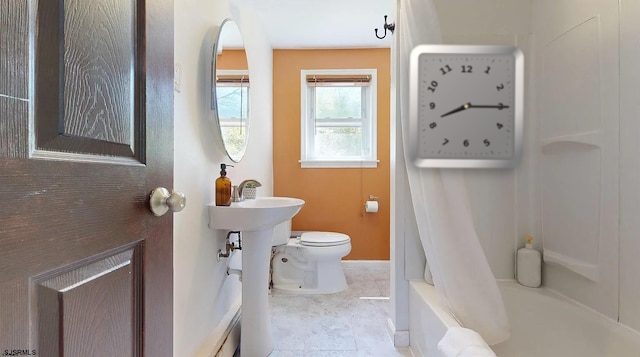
8h15
